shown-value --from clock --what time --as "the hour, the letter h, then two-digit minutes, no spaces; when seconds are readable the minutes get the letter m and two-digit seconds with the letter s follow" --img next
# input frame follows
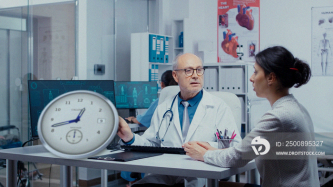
12h42
